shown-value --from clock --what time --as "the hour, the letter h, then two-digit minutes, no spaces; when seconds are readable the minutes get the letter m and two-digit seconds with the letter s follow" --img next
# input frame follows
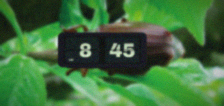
8h45
